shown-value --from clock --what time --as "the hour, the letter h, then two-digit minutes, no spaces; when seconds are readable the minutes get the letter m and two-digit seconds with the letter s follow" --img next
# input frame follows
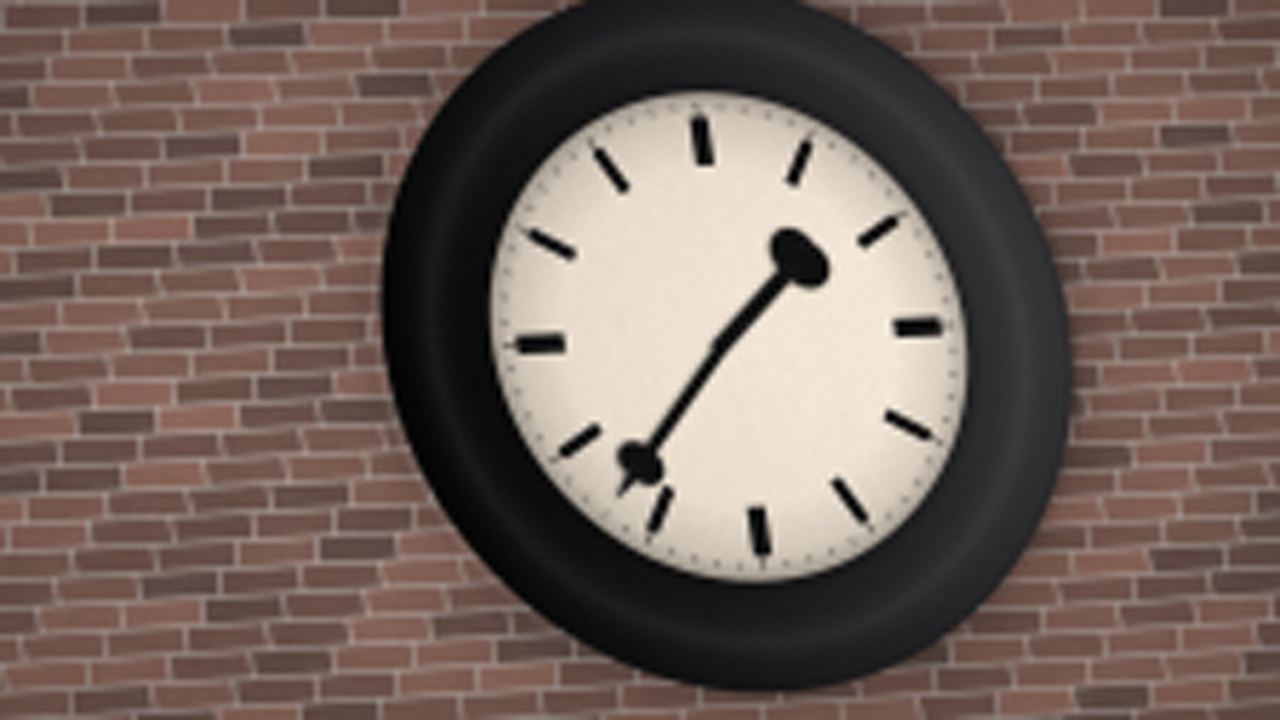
1h37
